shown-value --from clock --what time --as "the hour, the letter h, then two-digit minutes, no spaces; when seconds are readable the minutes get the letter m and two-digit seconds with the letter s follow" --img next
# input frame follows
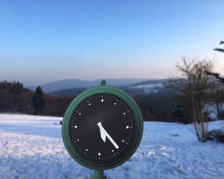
5h23
